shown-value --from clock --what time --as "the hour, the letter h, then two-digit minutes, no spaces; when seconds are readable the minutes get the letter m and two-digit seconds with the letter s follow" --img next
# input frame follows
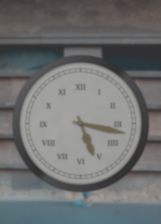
5h17
